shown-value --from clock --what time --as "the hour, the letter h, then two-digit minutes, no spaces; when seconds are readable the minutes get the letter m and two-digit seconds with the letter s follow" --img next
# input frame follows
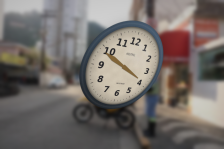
3h49
